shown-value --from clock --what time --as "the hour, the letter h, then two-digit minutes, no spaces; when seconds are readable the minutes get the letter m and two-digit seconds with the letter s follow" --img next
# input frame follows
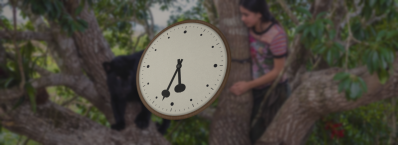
5h33
